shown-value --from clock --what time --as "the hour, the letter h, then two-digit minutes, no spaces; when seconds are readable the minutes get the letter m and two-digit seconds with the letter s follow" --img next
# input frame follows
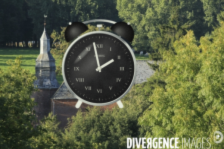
1h58
